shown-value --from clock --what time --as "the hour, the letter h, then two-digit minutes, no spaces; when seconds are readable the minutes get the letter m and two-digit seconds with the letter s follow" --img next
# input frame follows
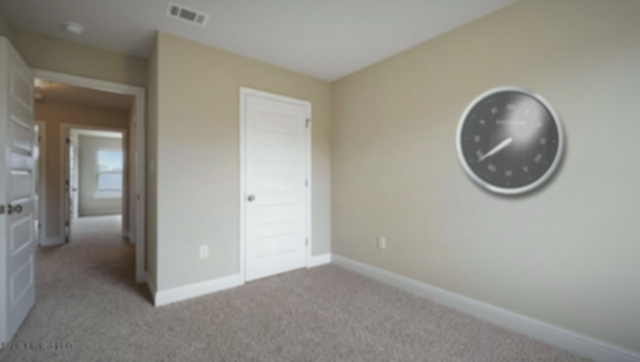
7h39
